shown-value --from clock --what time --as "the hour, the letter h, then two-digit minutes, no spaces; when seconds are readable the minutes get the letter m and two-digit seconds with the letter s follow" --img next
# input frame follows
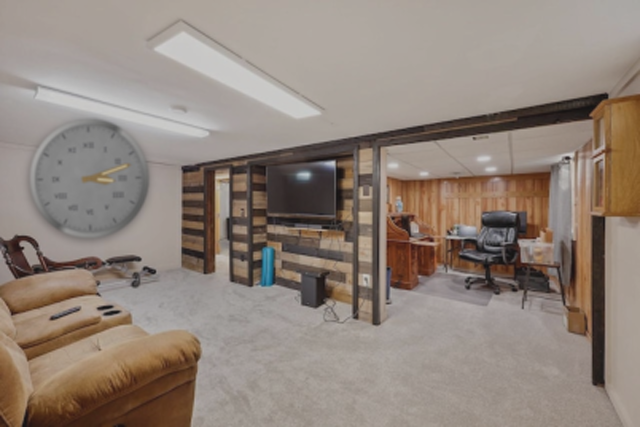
3h12
